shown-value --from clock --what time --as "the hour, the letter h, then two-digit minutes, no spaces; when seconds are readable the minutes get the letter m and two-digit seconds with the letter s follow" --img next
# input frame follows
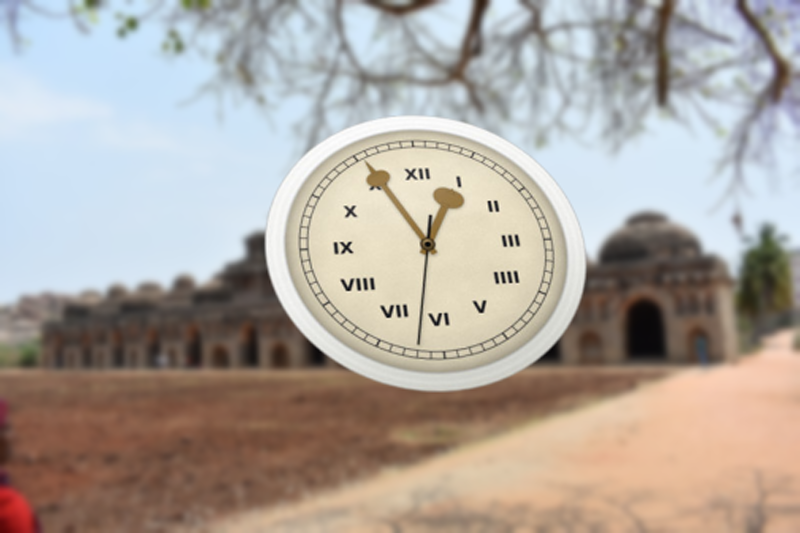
12h55m32s
